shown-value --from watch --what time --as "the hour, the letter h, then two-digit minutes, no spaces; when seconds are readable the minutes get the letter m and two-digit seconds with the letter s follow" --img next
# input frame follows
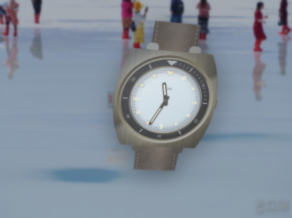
11h34
